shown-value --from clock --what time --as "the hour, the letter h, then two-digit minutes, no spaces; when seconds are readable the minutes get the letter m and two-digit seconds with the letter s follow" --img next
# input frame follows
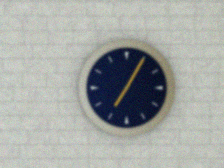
7h05
